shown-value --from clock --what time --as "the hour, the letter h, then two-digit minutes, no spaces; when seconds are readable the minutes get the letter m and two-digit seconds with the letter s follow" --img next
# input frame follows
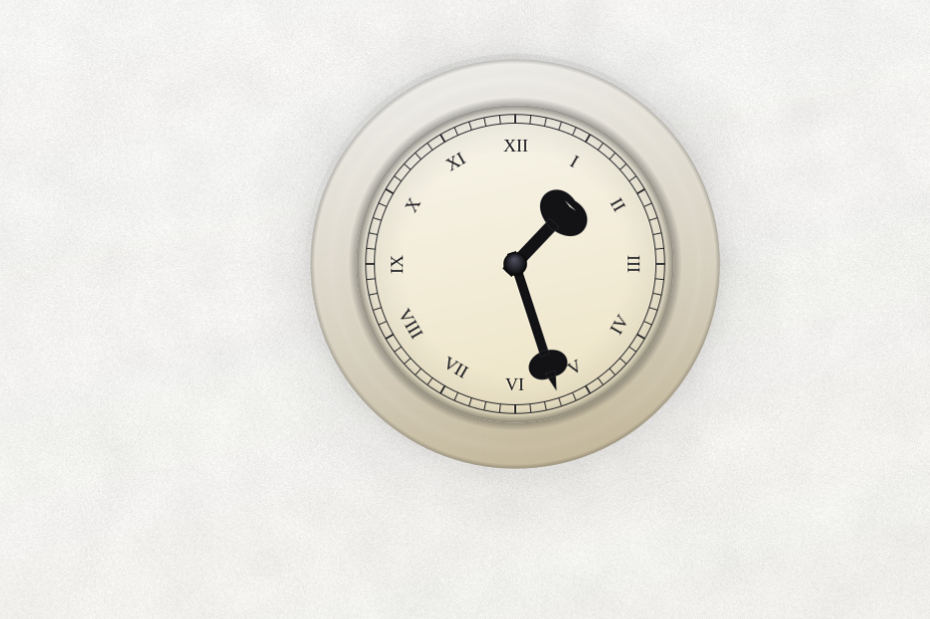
1h27
